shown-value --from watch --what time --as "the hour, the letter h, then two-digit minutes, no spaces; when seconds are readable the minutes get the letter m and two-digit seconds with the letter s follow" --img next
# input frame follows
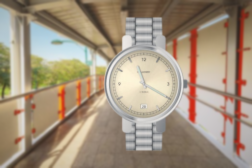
11h20
